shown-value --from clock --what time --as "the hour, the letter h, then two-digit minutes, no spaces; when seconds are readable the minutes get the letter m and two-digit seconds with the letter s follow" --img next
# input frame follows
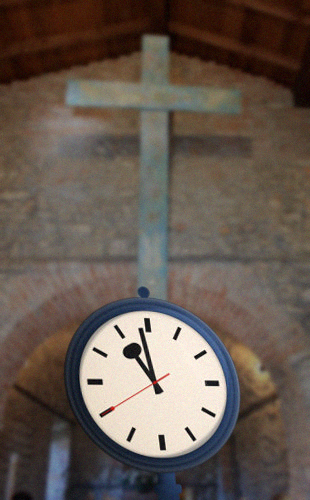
10h58m40s
